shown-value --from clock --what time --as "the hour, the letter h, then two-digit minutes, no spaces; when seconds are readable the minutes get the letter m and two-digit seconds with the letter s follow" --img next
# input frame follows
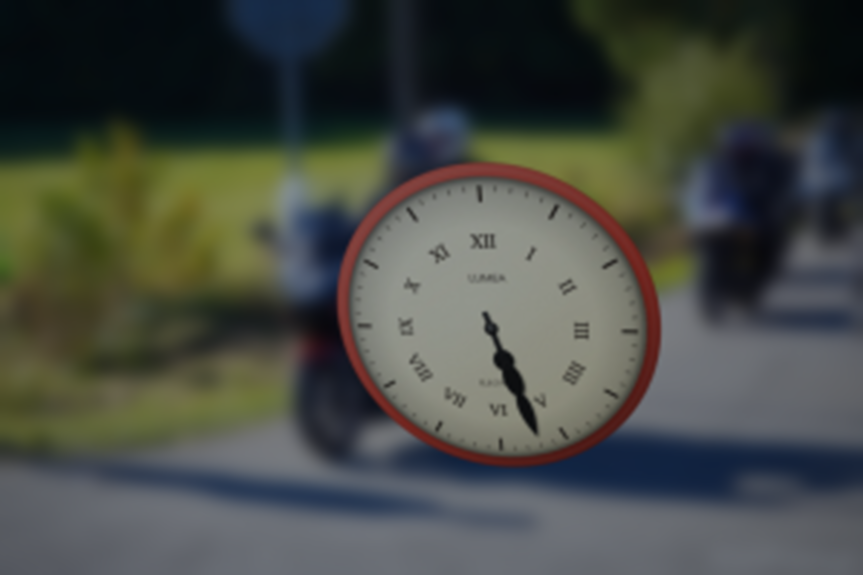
5h27
